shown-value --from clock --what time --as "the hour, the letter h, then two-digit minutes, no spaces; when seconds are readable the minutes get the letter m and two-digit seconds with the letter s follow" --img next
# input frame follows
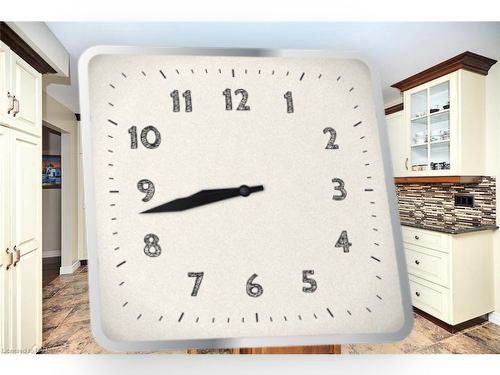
8h43
